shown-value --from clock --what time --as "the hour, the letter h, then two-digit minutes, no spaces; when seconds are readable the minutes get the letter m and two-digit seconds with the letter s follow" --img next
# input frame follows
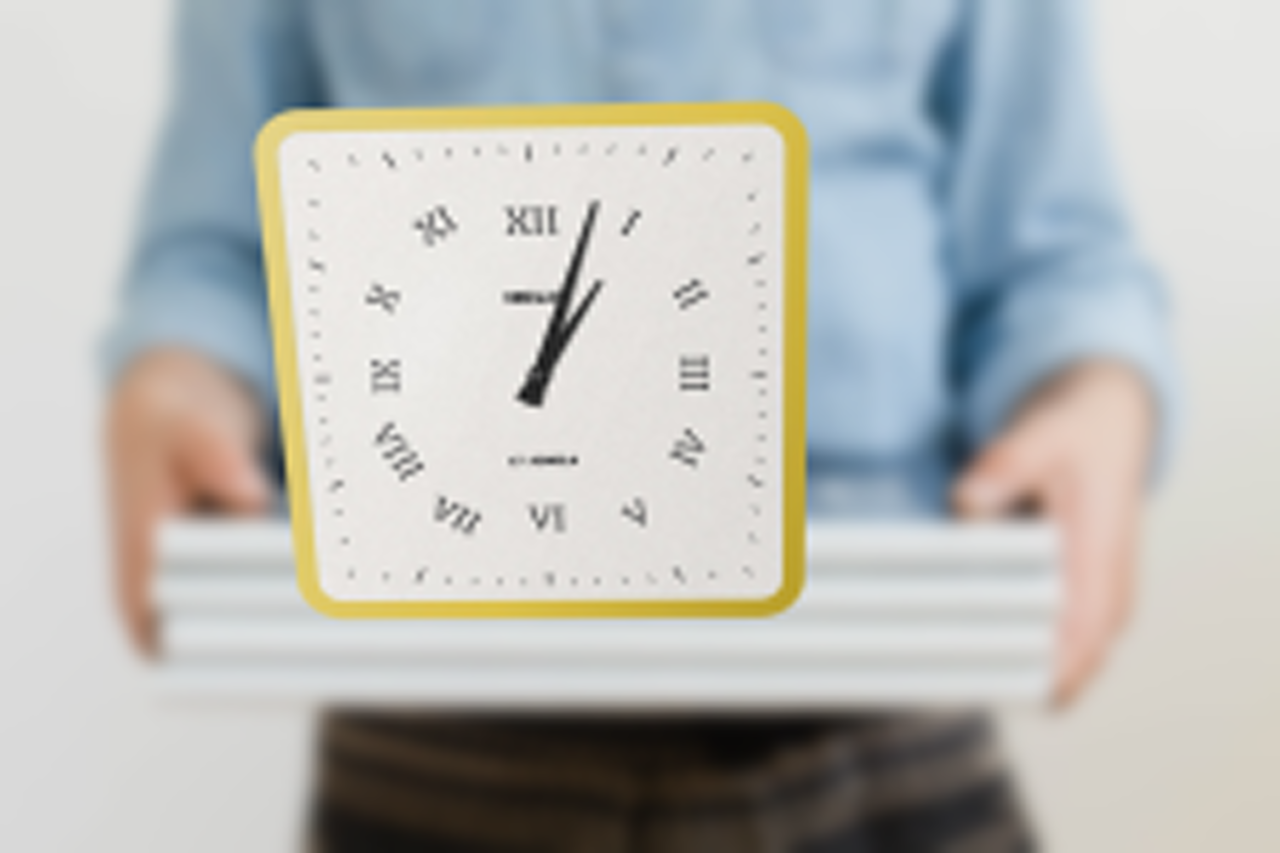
1h03
